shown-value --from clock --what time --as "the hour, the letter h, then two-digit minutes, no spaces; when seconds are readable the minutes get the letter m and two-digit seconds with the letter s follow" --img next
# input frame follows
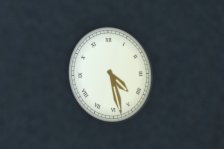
4h28
